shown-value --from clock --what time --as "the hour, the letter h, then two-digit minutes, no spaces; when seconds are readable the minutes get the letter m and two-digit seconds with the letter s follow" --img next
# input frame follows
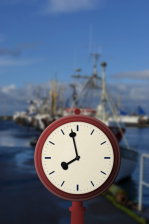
7h58
